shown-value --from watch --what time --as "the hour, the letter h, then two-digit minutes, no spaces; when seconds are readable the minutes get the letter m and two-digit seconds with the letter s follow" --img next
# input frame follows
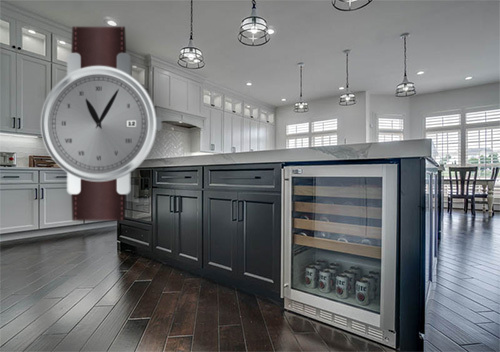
11h05
